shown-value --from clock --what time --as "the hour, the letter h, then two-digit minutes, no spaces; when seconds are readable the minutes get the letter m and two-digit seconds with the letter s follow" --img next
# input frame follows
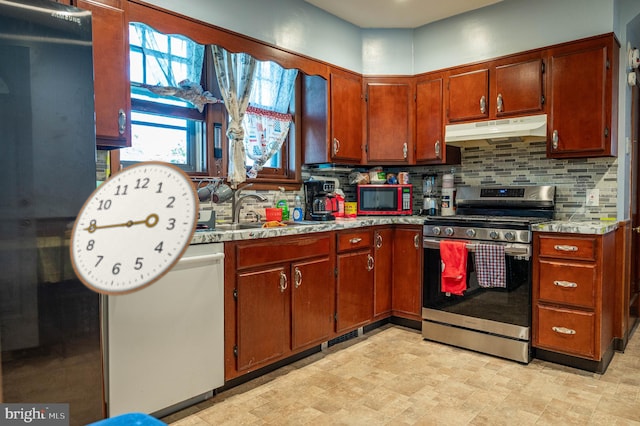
2h44
